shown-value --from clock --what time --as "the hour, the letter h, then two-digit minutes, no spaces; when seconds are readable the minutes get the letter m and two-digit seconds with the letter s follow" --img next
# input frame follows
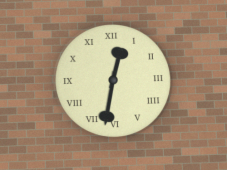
12h32
